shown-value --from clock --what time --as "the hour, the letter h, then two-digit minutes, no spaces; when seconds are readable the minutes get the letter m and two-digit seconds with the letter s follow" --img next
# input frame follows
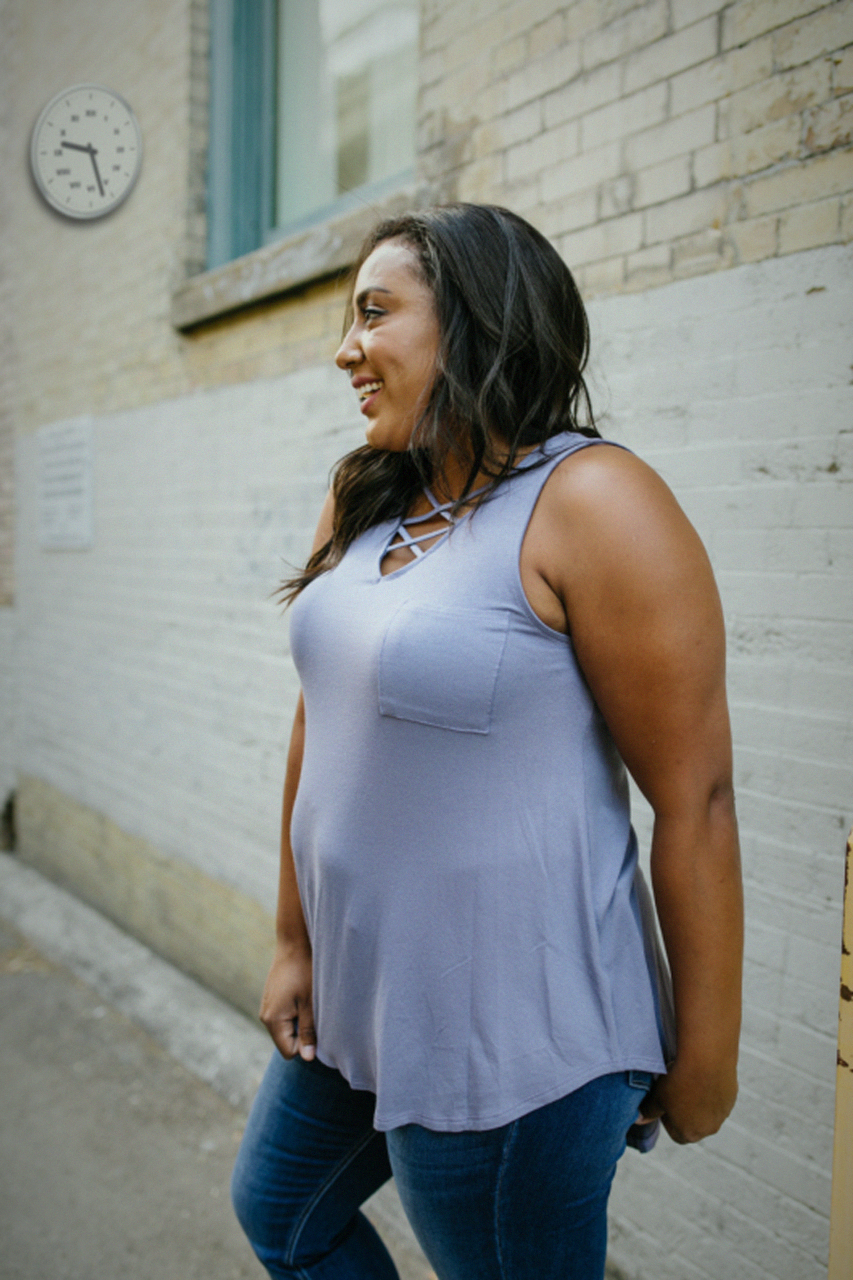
9h27
